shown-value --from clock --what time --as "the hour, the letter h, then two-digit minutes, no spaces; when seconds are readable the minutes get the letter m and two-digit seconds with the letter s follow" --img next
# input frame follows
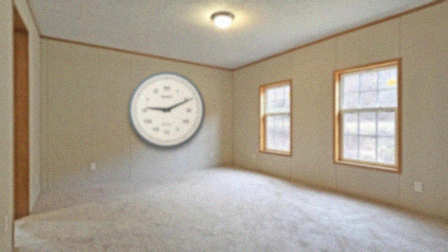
9h11
